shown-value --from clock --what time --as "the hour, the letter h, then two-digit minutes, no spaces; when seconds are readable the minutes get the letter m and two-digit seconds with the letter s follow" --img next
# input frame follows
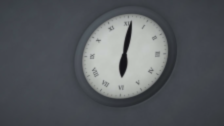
6h01
